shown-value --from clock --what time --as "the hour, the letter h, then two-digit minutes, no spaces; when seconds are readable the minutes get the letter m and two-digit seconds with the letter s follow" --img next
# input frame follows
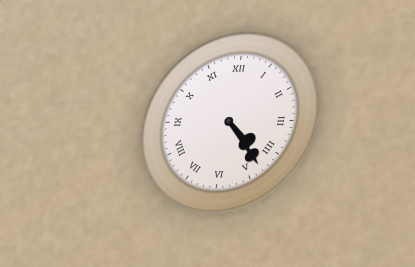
4h23
